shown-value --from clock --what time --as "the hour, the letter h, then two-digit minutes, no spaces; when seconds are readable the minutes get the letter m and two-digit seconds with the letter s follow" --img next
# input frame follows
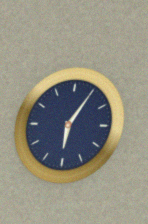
6h05
